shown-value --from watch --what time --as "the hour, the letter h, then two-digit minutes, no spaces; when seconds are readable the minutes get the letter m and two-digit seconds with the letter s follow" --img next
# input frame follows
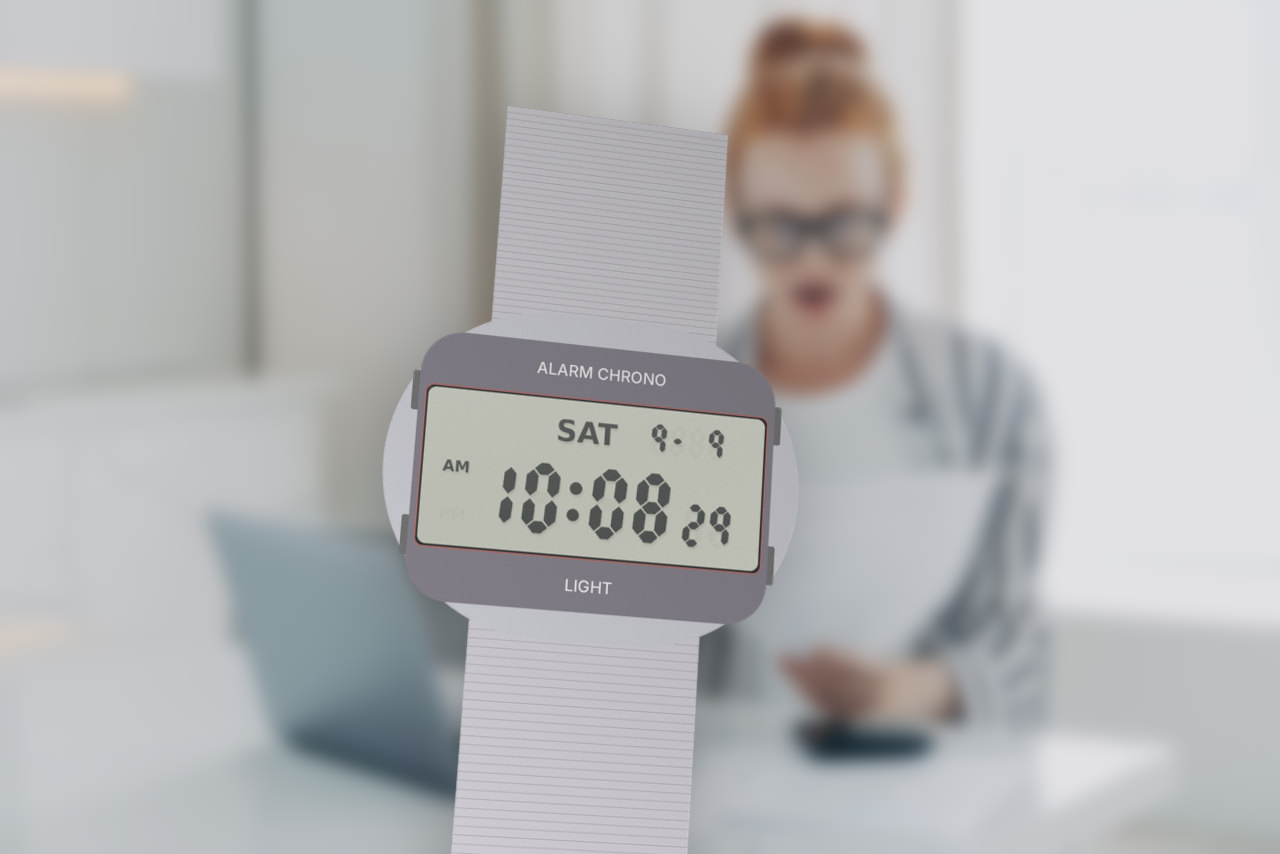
10h08m29s
